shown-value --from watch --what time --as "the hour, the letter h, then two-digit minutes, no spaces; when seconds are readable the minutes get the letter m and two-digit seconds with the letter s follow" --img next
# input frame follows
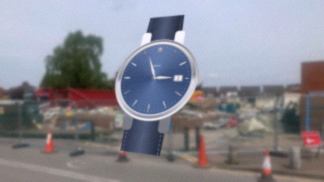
2h56
